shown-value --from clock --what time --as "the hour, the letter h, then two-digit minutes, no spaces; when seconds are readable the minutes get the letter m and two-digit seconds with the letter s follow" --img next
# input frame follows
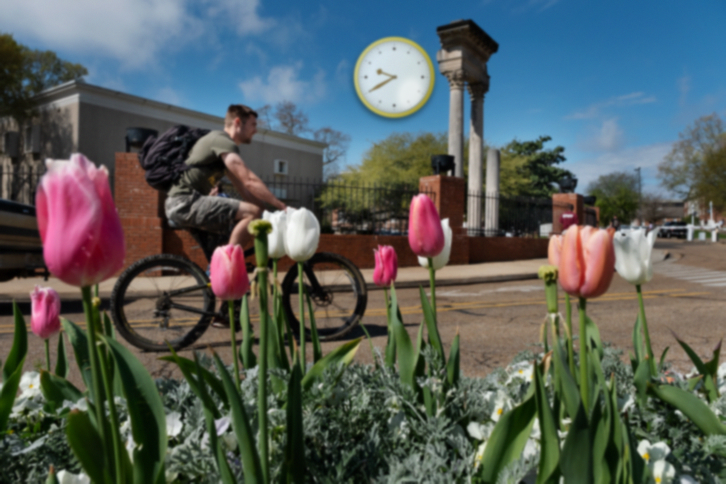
9h40
